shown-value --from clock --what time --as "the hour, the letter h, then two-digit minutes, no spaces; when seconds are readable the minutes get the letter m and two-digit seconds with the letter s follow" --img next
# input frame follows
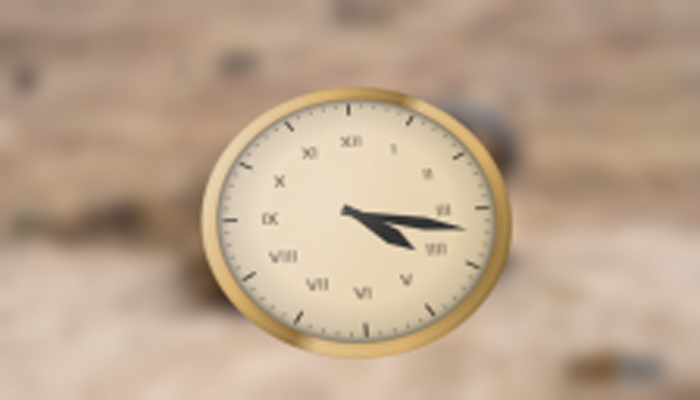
4h17
